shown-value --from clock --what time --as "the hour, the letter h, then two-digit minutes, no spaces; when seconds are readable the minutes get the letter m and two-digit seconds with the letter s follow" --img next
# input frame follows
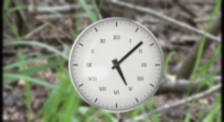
5h08
